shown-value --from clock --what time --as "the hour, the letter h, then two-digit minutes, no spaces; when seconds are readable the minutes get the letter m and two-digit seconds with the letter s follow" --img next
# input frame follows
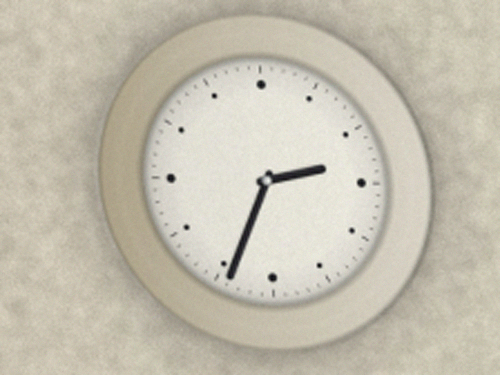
2h34
